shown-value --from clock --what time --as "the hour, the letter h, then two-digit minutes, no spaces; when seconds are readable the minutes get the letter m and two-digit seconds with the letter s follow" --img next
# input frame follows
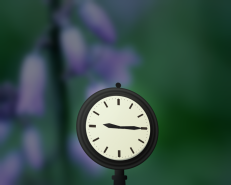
9h15
